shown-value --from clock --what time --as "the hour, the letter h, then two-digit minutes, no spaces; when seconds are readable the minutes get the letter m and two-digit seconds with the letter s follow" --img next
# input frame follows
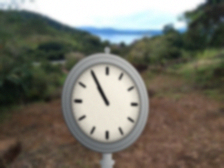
10h55
